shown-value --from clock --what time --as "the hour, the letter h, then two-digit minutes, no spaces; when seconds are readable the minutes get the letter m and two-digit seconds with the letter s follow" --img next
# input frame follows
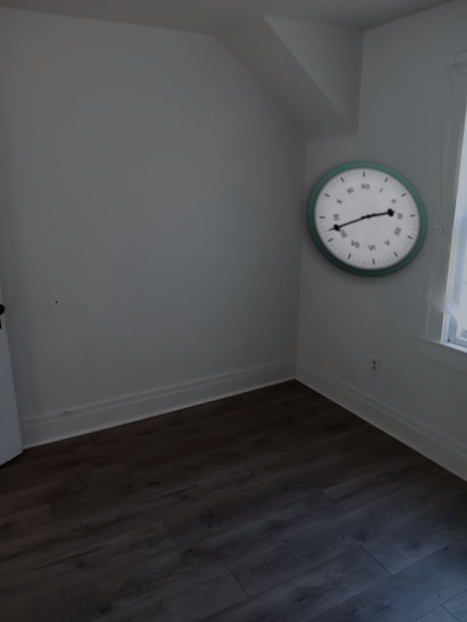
2h42
